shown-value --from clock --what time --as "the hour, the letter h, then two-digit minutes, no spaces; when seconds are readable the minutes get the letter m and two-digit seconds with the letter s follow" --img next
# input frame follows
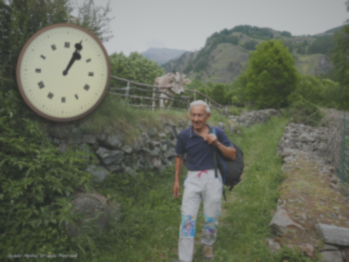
1h04
